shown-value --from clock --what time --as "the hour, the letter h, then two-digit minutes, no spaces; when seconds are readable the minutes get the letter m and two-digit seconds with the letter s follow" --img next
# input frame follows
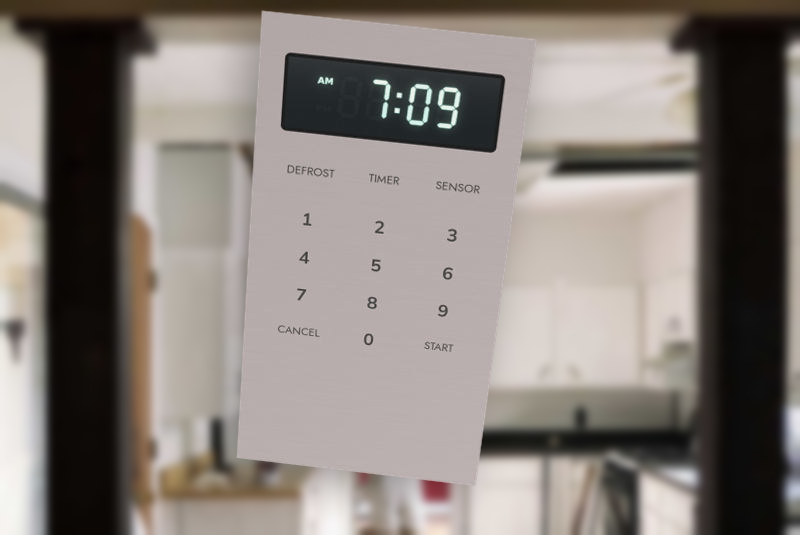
7h09
